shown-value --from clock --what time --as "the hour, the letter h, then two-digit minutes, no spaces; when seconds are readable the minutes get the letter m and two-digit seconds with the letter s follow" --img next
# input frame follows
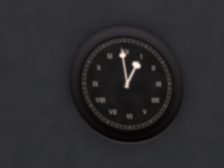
12h59
